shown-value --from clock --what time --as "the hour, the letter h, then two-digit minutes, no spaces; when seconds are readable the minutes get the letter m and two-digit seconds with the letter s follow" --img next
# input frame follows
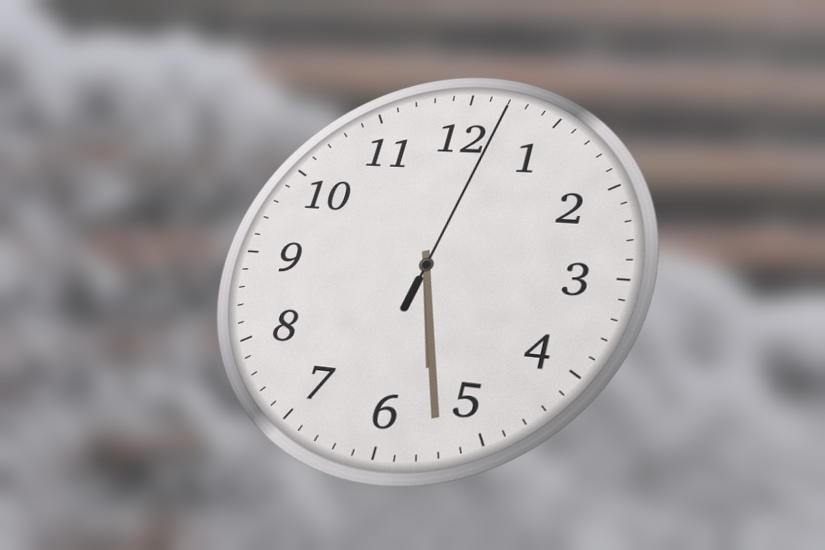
5h27m02s
